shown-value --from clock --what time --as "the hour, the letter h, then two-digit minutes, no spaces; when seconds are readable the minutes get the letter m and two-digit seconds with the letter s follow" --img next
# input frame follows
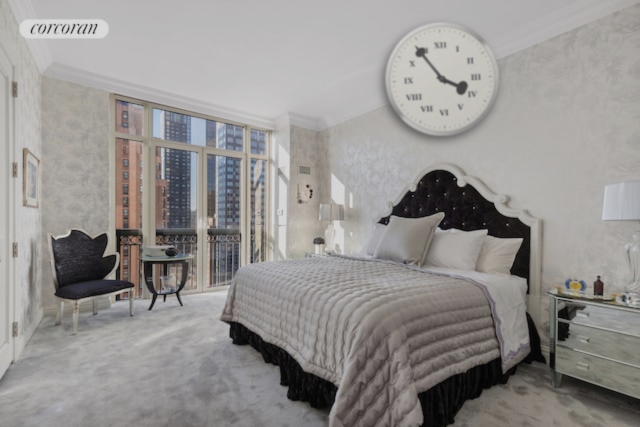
3h54
